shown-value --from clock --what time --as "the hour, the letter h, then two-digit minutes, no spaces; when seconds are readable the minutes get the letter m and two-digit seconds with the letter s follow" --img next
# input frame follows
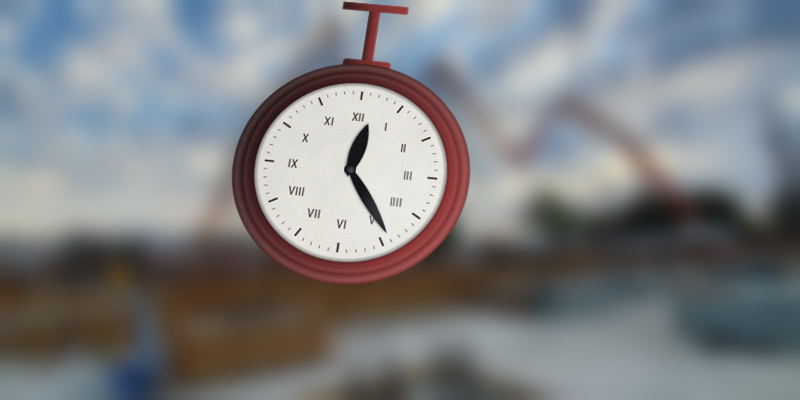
12h24
